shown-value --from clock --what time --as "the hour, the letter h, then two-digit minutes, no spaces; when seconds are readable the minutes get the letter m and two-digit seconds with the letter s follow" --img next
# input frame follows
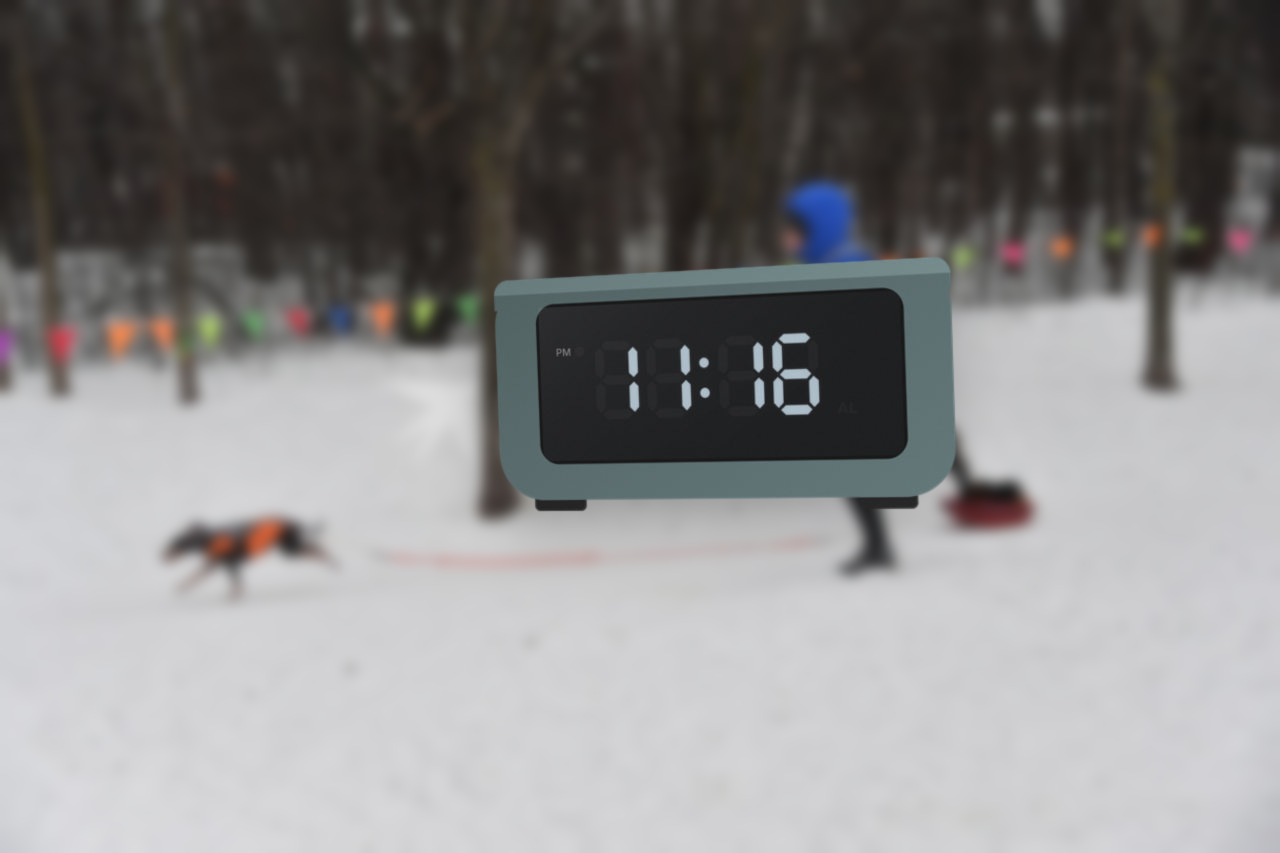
11h16
